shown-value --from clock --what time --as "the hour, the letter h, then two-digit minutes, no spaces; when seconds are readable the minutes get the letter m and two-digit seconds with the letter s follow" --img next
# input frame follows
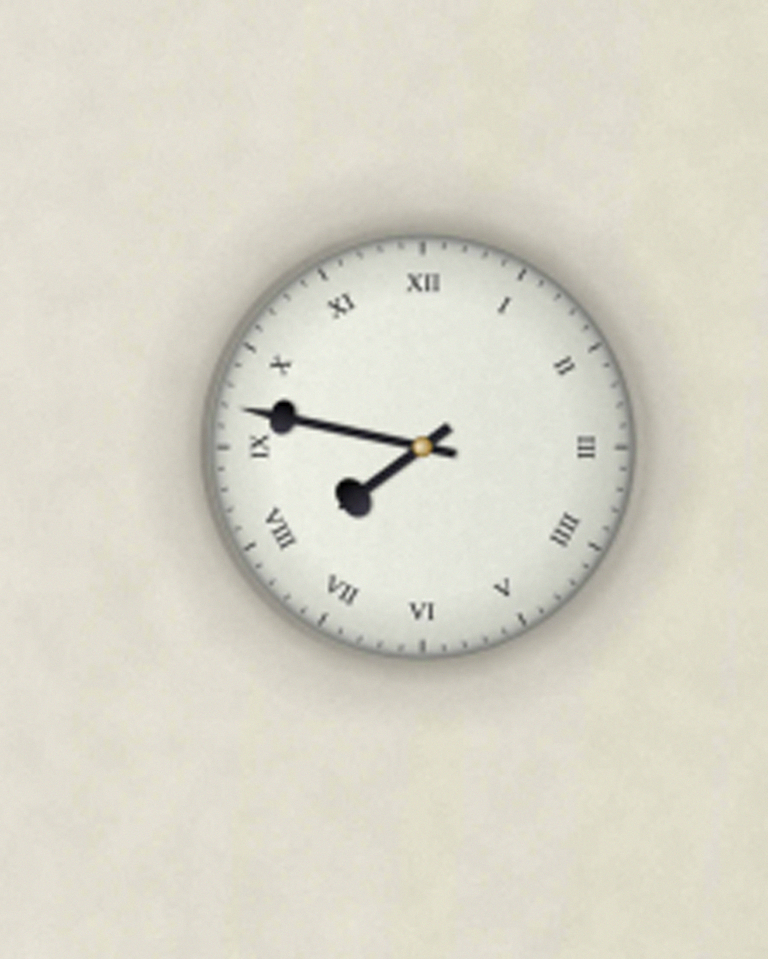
7h47
